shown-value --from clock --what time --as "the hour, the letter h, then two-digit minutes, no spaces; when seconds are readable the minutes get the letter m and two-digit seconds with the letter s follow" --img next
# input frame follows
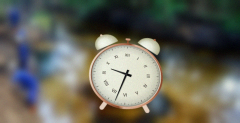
9h33
